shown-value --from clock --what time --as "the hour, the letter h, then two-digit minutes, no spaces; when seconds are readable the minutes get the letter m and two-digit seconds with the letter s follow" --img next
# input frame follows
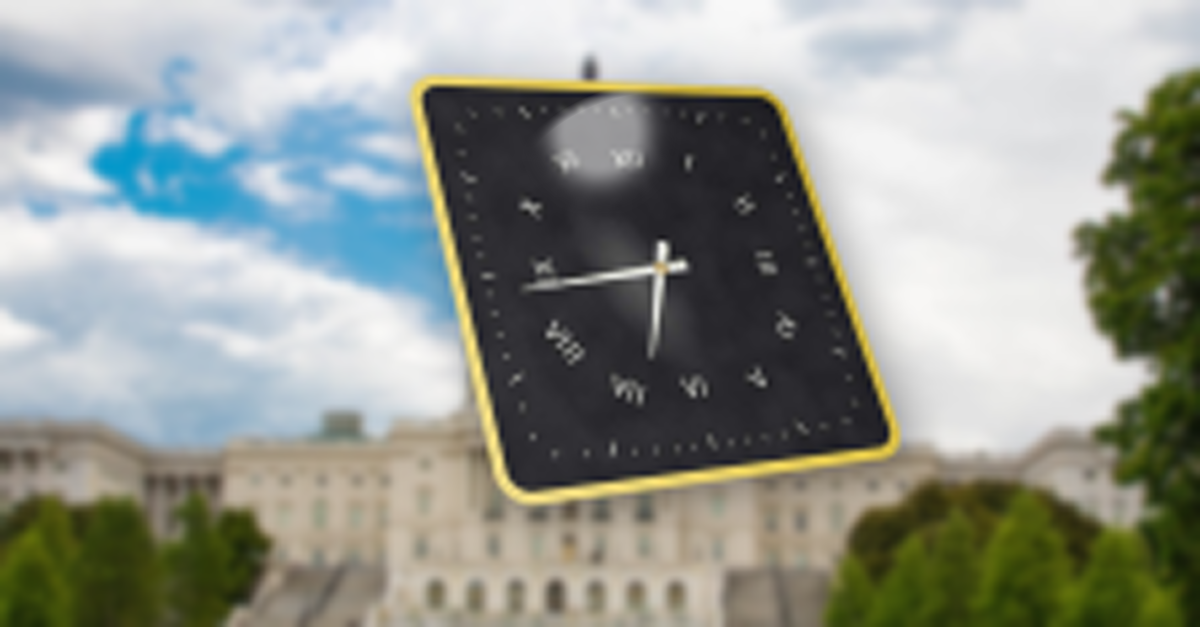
6h44
